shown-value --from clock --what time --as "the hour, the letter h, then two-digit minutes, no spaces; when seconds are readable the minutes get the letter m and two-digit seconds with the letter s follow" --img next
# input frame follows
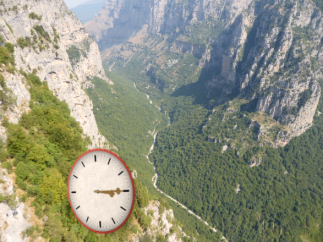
3h15
